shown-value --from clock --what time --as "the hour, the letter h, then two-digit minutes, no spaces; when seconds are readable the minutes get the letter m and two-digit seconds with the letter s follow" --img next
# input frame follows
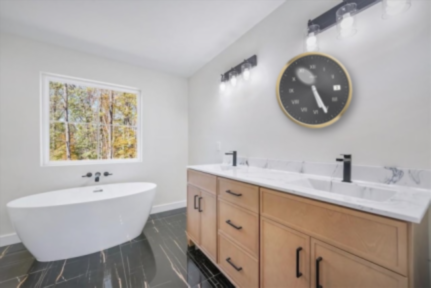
5h26
